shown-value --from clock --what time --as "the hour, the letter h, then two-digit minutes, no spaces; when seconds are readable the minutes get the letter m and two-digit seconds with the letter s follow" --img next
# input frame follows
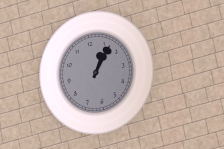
1h07
